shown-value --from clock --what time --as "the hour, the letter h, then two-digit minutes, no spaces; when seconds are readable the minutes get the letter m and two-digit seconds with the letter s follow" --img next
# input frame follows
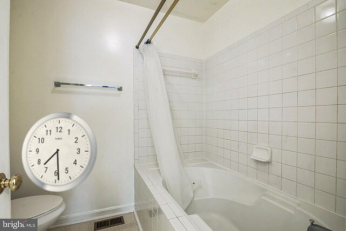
7h29
